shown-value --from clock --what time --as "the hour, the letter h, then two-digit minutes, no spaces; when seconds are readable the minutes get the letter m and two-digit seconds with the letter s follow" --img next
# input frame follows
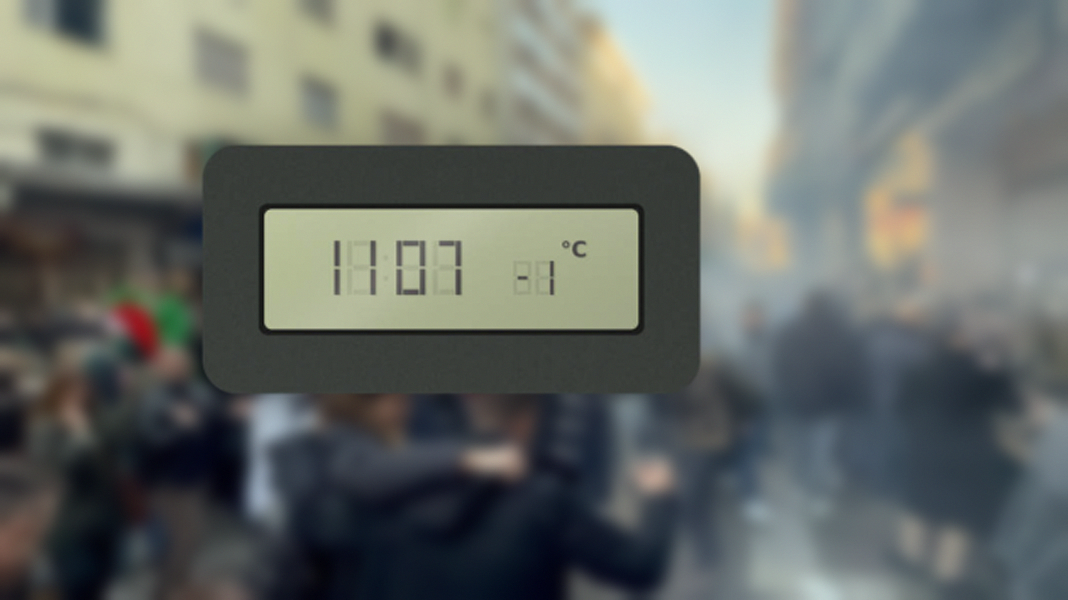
11h07
